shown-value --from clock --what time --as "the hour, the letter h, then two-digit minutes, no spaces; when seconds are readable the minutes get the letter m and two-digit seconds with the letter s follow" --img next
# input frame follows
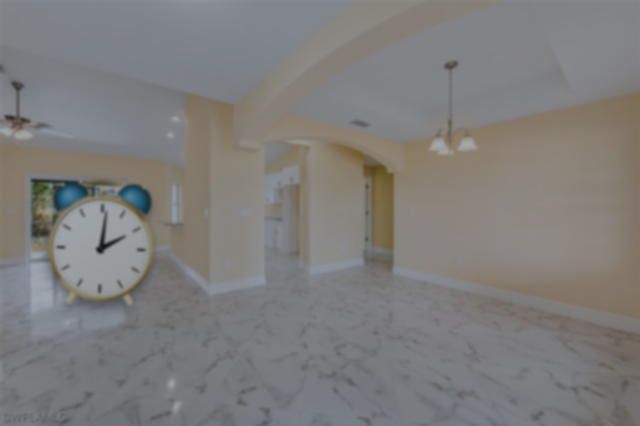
2h01
